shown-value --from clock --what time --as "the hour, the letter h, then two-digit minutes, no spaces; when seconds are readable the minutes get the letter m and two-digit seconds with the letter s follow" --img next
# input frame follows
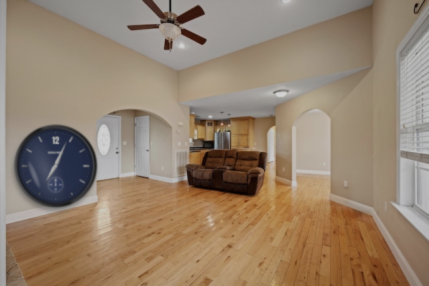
7h04
